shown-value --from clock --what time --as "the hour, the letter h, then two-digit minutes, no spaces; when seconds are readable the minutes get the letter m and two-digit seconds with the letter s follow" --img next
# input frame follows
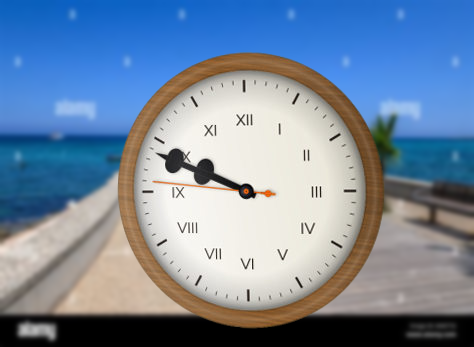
9h48m46s
